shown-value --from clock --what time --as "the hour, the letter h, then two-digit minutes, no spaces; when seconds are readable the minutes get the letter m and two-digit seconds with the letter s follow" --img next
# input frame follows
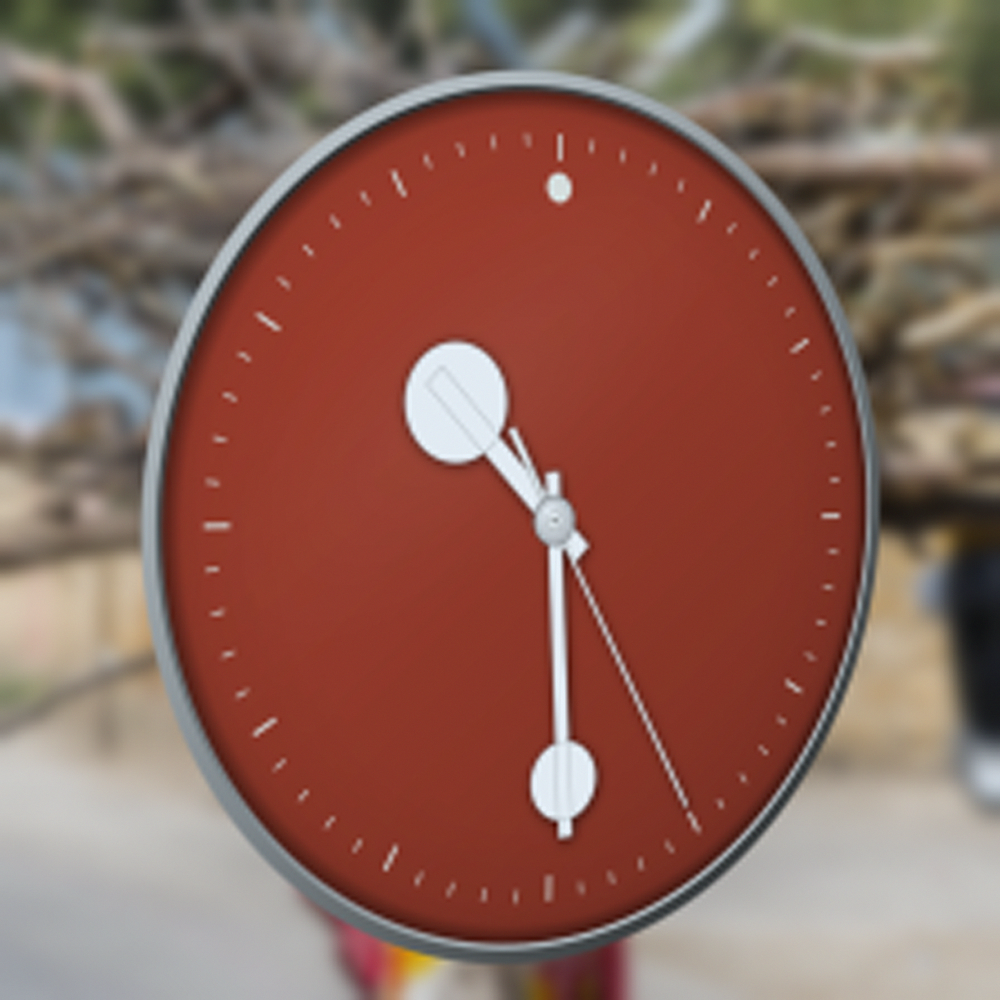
10h29m25s
